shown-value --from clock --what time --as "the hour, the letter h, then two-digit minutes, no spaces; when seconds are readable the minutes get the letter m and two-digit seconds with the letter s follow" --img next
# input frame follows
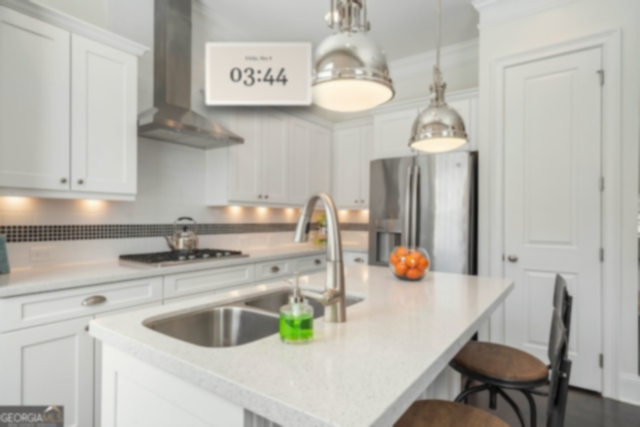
3h44
